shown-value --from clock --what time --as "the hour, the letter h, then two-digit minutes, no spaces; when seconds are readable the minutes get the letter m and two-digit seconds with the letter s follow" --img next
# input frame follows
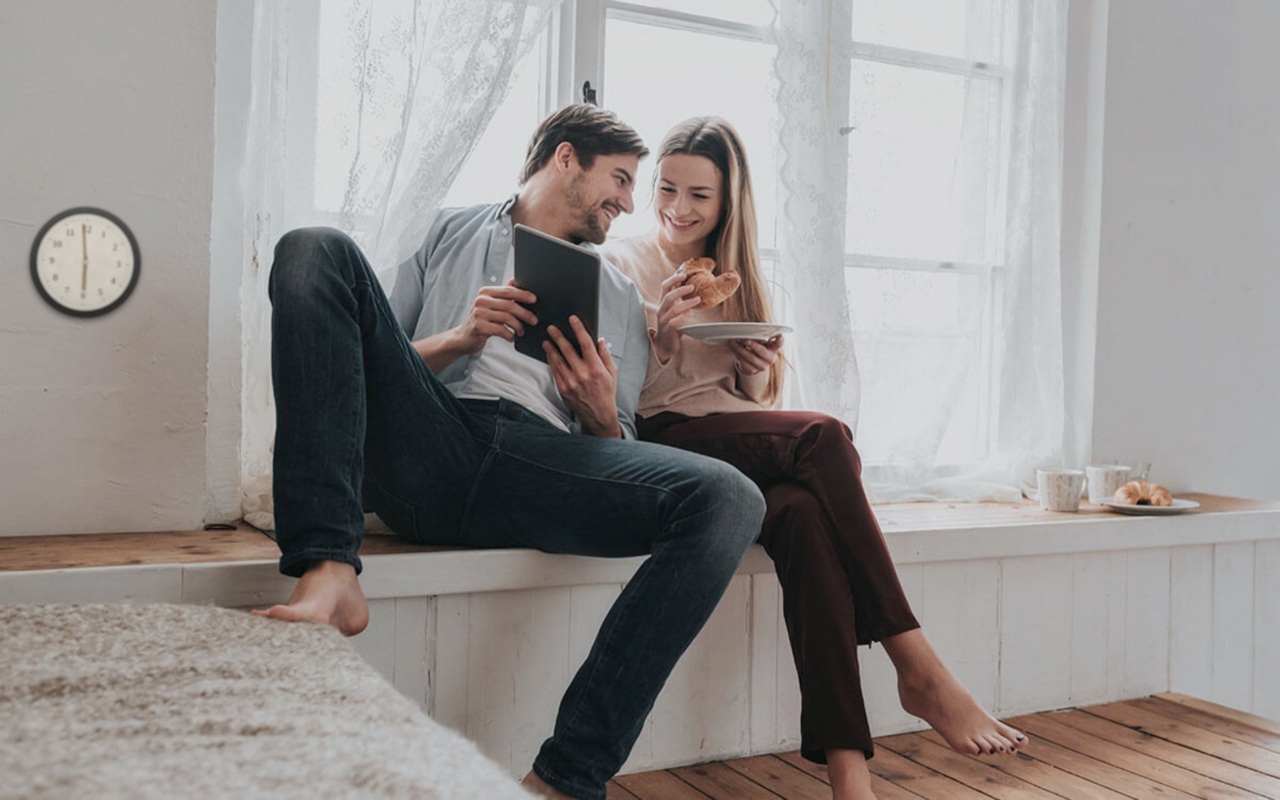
5h59
